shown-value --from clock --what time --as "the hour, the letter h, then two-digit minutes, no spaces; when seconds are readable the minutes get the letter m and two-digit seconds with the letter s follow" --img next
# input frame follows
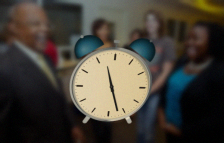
11h27
